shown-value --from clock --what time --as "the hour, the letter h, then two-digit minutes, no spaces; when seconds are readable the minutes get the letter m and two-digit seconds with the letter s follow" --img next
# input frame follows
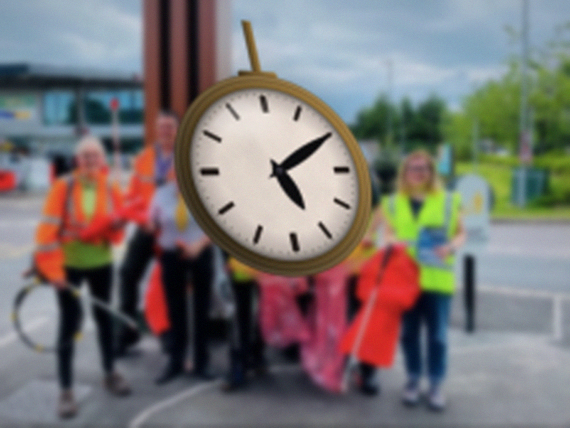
5h10
